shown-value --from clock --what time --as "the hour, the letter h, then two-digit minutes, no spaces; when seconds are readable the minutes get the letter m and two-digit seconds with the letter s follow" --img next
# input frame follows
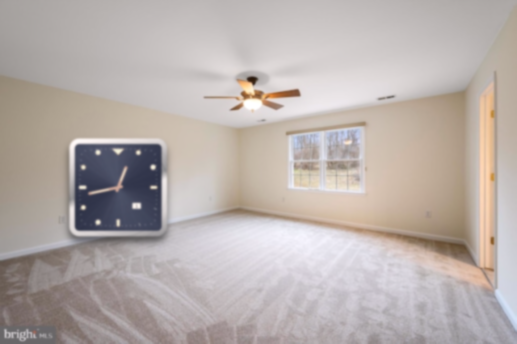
12h43
